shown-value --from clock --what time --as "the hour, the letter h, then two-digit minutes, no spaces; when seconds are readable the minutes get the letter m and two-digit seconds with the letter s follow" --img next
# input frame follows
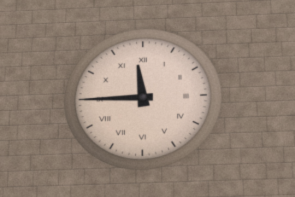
11h45
